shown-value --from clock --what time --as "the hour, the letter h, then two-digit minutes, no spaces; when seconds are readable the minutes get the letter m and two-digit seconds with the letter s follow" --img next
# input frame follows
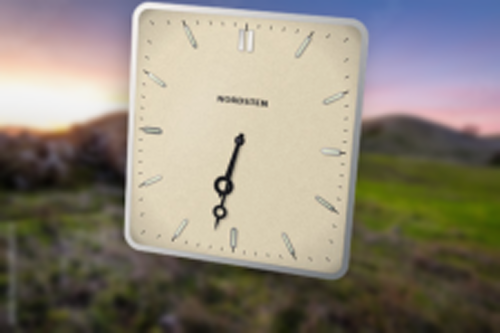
6h32
